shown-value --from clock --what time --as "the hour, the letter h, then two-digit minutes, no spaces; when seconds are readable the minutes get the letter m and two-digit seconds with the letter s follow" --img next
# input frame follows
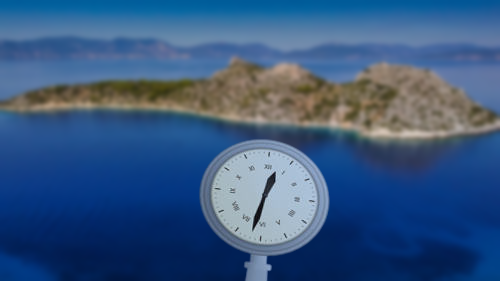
12h32
